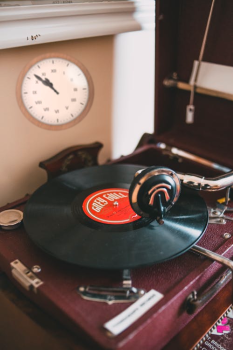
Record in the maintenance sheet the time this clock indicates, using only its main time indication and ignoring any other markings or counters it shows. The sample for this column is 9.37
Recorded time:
10.52
